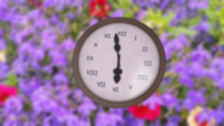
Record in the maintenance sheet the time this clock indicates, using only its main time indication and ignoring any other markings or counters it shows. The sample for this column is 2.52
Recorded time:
5.58
